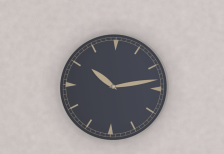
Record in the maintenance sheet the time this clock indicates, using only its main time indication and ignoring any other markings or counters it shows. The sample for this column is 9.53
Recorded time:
10.13
